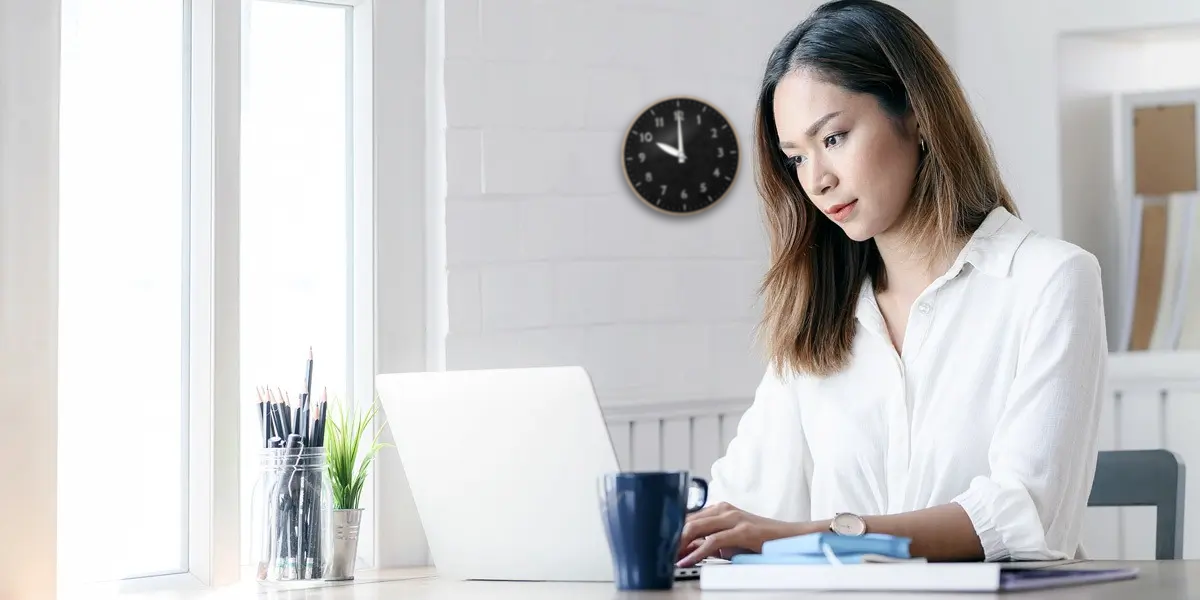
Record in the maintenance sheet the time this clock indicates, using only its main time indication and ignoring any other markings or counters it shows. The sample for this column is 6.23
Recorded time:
10.00
